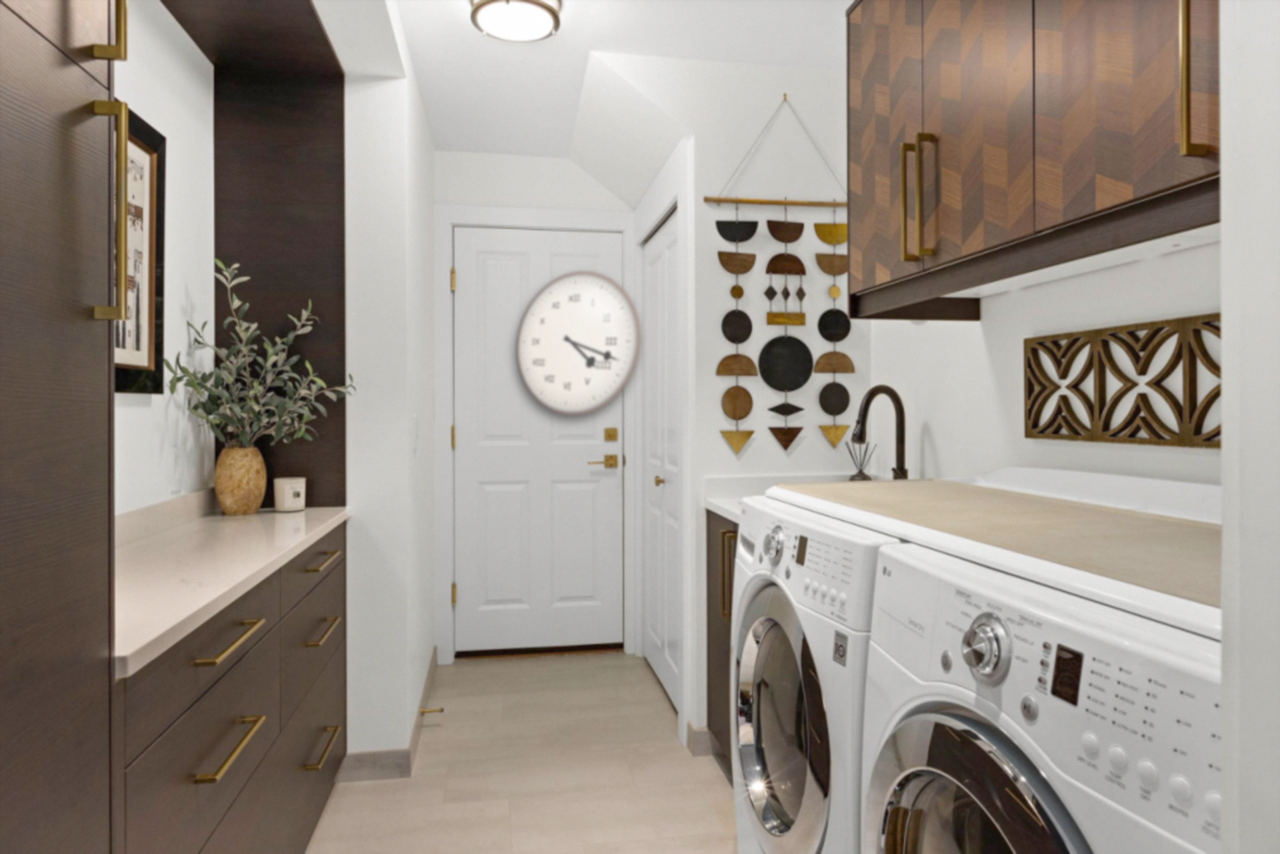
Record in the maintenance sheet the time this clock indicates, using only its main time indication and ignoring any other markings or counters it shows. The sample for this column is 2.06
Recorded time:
4.18
